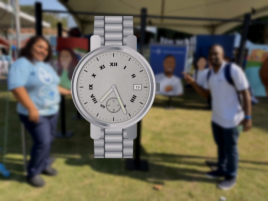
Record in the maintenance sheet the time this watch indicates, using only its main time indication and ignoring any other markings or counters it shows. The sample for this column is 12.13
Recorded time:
7.26
